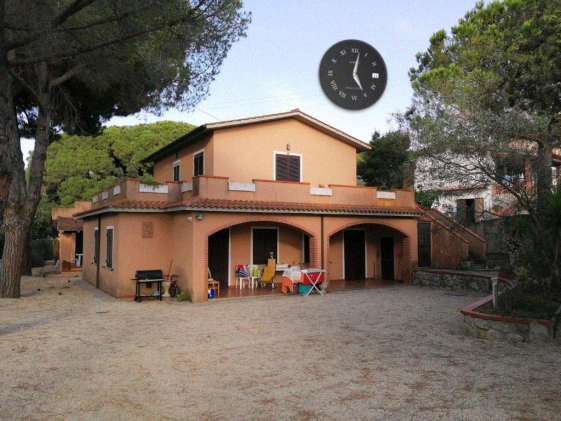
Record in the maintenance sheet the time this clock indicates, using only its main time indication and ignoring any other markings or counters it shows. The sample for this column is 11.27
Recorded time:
5.02
